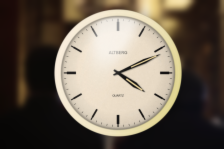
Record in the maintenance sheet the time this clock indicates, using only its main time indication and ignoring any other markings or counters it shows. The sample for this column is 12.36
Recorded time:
4.11
